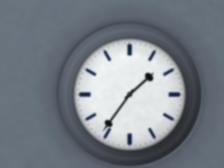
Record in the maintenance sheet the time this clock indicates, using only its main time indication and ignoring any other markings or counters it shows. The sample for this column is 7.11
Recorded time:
1.36
